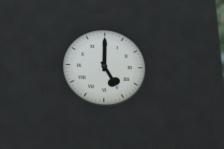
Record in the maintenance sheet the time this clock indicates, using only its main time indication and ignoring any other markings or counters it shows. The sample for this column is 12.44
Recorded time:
5.00
